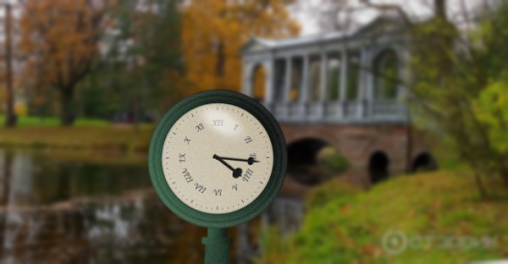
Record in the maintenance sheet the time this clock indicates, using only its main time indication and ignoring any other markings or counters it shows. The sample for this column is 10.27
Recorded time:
4.16
